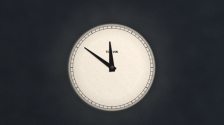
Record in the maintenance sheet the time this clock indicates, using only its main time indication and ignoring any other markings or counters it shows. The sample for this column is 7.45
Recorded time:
11.51
